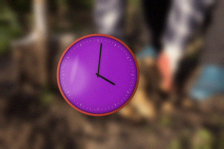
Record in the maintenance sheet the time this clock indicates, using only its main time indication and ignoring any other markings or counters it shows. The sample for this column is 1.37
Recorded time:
4.01
